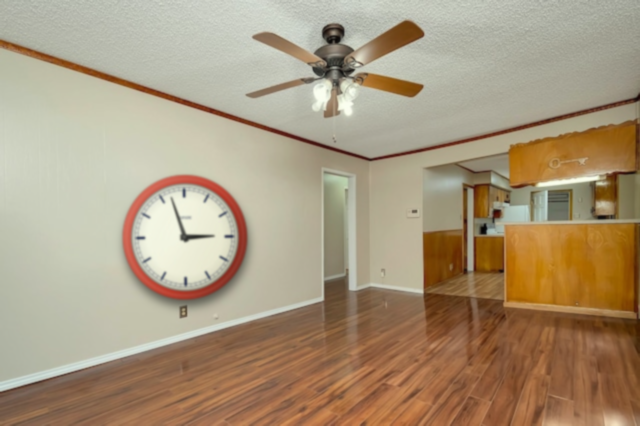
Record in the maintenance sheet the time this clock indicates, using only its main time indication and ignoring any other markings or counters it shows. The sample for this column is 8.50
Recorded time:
2.57
